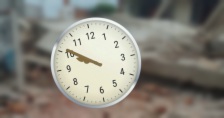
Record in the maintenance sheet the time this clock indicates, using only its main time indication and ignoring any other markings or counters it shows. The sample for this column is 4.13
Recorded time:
9.51
